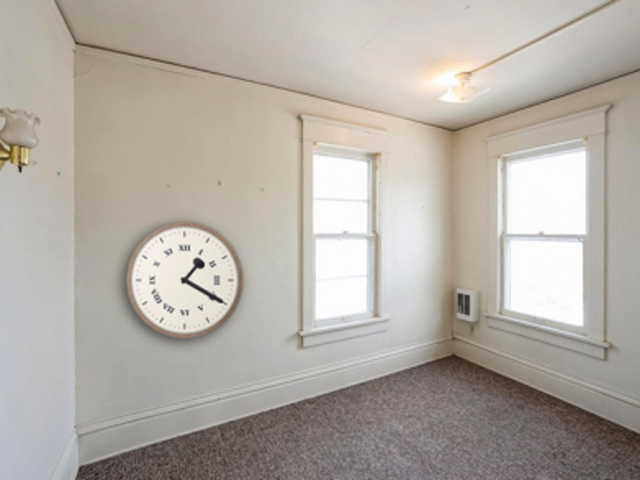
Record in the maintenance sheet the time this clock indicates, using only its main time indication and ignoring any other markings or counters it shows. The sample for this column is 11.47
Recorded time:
1.20
